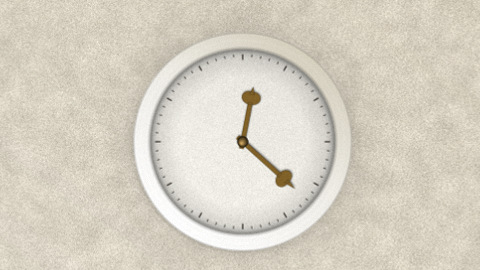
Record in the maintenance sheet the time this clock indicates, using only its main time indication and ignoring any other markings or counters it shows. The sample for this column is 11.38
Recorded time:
12.22
